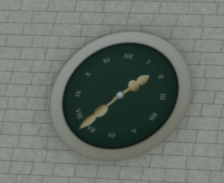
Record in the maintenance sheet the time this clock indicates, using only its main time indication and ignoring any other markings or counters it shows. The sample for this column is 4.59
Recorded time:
1.37
